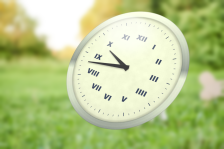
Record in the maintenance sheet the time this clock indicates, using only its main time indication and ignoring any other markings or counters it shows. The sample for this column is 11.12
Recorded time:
9.43
